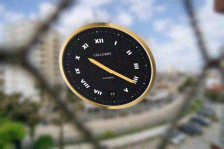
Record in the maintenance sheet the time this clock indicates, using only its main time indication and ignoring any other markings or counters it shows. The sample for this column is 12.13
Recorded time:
10.21
